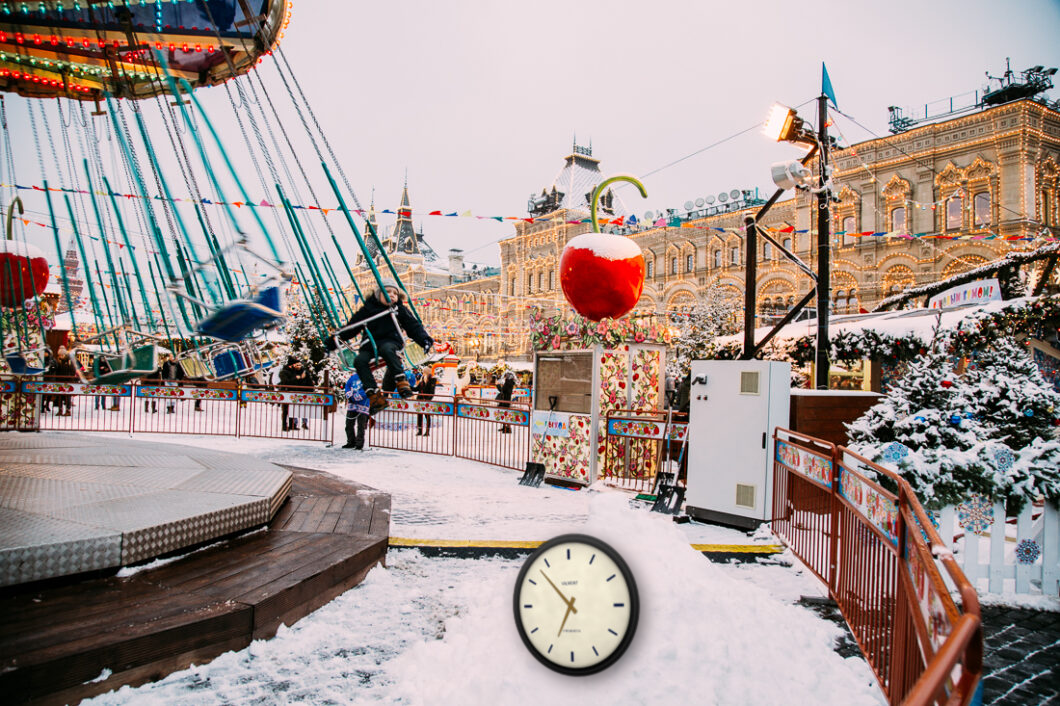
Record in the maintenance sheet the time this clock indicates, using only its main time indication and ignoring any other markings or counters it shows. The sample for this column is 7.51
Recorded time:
6.53
